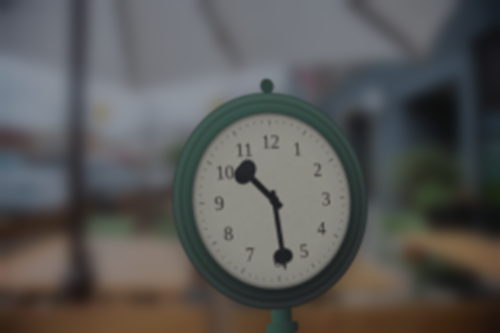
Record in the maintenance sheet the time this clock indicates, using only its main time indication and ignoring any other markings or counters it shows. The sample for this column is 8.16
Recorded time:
10.29
